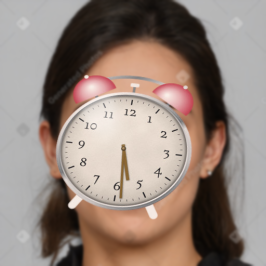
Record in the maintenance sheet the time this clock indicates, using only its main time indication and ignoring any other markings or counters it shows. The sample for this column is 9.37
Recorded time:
5.29
